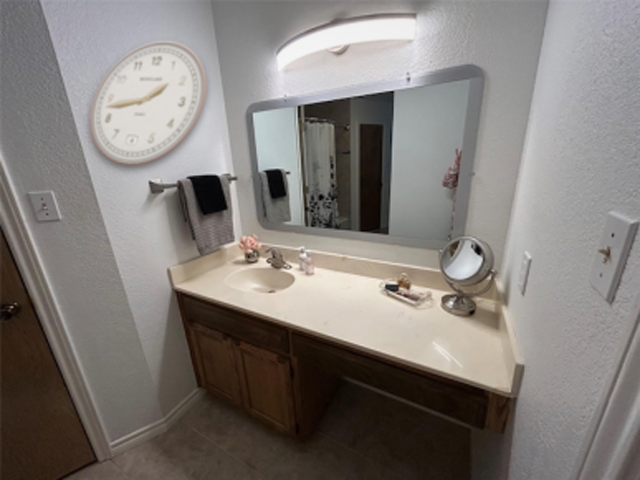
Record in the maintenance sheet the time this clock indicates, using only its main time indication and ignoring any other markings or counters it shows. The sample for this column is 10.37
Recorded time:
1.43
